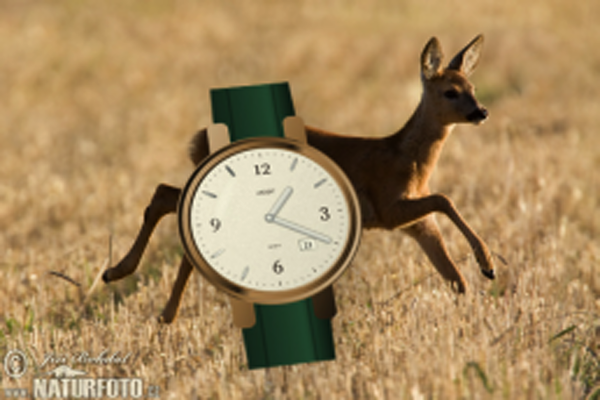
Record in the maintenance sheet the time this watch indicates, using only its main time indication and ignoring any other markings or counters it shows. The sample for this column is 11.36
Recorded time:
1.20
